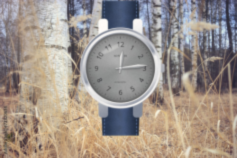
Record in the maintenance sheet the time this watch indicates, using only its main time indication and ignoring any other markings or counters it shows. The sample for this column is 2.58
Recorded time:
12.14
